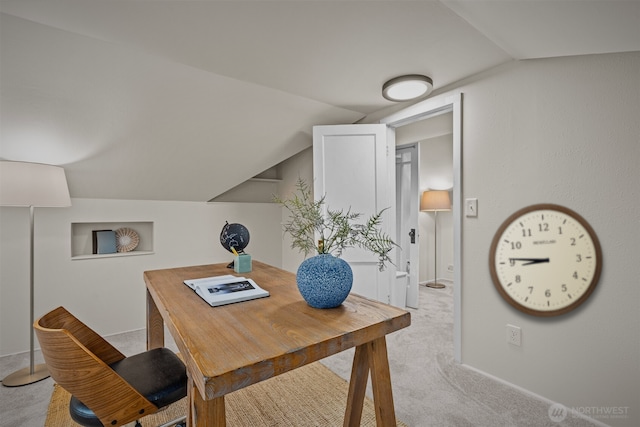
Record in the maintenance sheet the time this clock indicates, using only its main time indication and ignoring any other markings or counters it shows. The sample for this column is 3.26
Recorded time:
8.46
